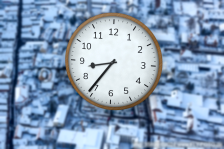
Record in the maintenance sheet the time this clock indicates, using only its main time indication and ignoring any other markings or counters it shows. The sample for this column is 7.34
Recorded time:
8.36
